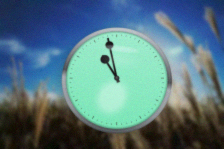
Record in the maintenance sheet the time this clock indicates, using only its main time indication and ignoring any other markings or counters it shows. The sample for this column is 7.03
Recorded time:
10.58
